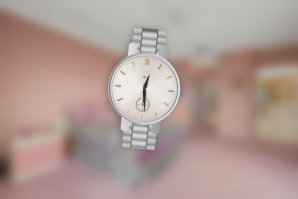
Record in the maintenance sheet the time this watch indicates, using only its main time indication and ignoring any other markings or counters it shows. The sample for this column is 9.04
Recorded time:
12.29
